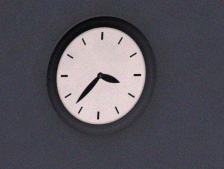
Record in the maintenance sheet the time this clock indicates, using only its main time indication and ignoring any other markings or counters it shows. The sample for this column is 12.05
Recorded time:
3.37
